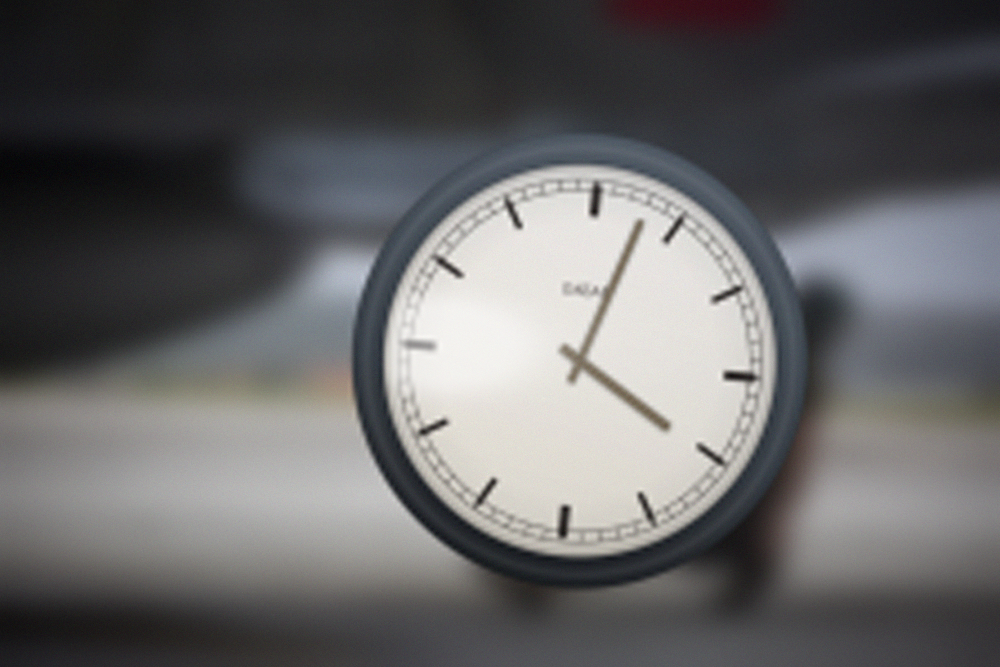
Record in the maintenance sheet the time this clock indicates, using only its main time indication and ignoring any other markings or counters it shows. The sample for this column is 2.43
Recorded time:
4.03
